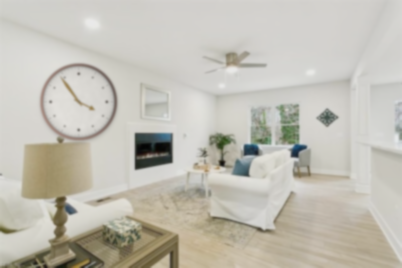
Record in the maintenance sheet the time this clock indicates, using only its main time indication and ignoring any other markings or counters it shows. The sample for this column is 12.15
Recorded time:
3.54
